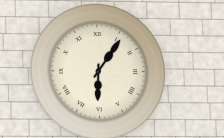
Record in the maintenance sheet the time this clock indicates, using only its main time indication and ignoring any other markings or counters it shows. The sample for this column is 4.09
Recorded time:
6.06
